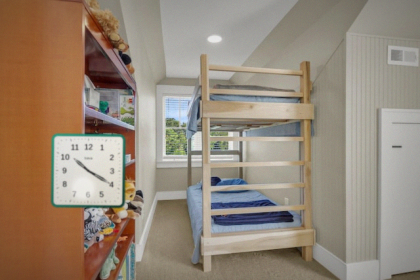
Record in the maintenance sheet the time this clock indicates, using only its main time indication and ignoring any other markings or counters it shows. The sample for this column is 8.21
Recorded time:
10.20
